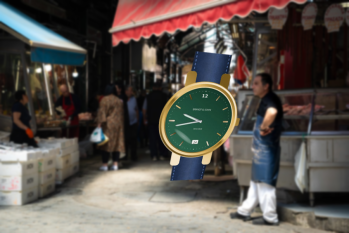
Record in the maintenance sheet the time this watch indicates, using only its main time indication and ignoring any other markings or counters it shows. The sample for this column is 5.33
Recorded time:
9.43
